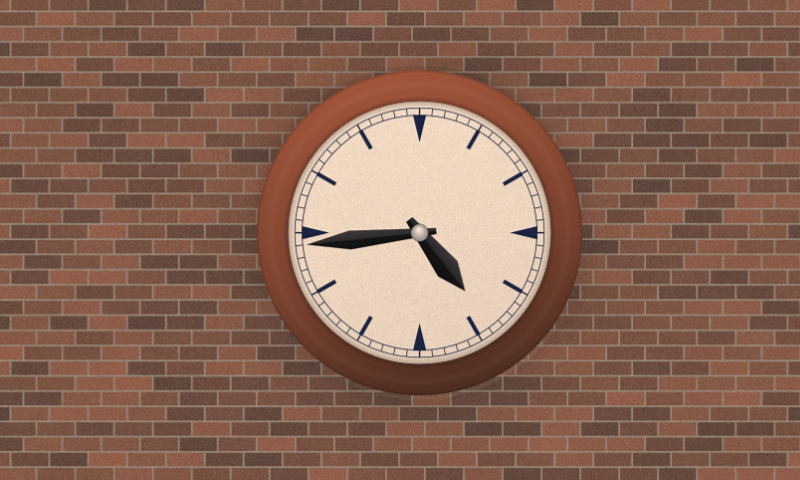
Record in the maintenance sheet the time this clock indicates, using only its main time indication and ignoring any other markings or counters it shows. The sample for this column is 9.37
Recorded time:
4.44
